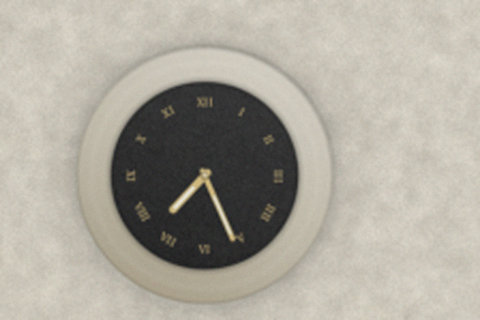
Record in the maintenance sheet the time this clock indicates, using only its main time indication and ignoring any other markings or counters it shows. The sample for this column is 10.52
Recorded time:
7.26
